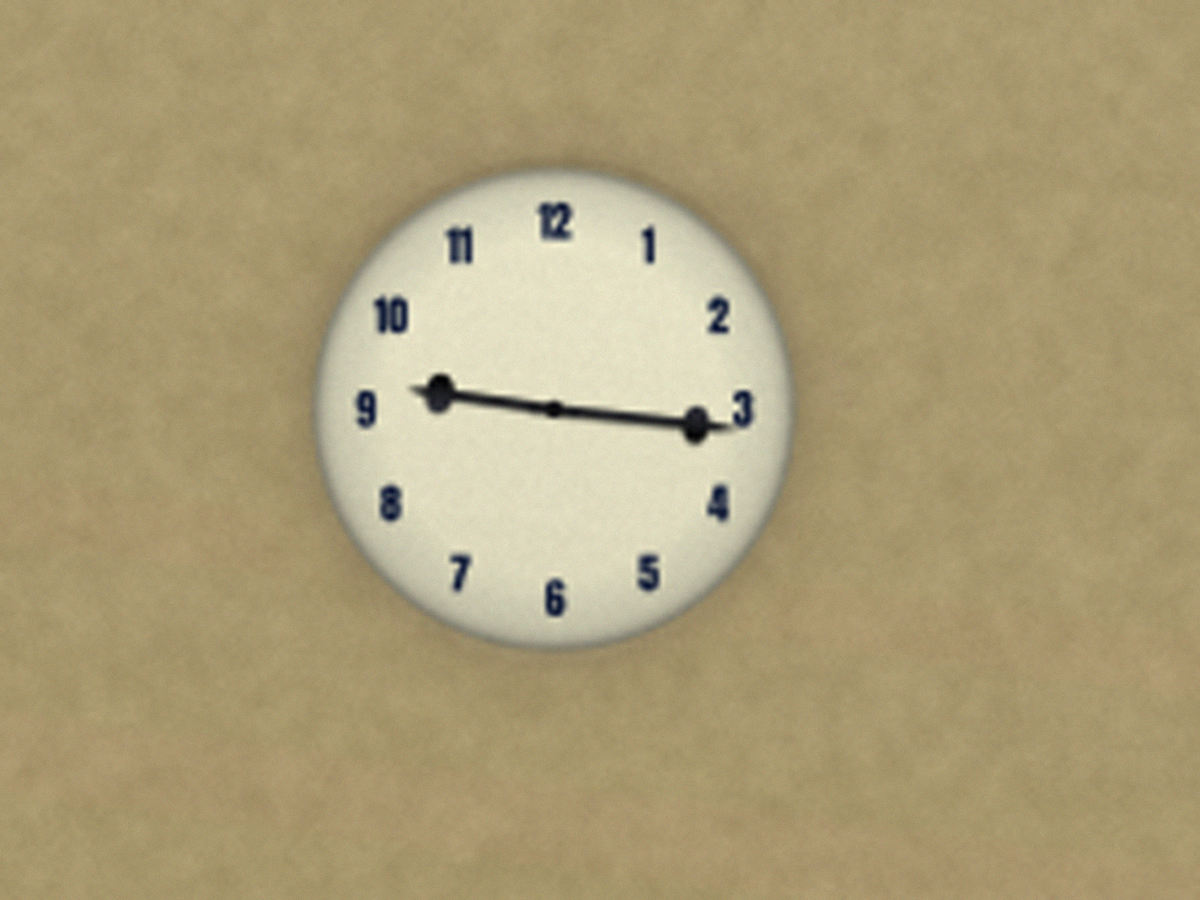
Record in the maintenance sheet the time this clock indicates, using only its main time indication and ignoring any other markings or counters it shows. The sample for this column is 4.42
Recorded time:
9.16
